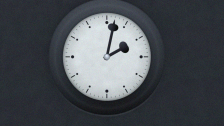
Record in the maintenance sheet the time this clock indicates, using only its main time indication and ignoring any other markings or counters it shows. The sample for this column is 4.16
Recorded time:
2.02
